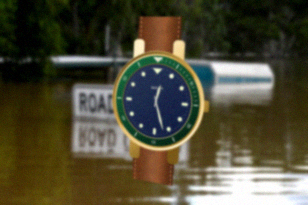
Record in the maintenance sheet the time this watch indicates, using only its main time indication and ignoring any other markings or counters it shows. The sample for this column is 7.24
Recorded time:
12.27
